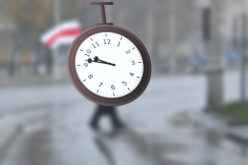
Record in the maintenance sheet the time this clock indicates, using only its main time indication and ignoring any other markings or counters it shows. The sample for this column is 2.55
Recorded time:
9.47
